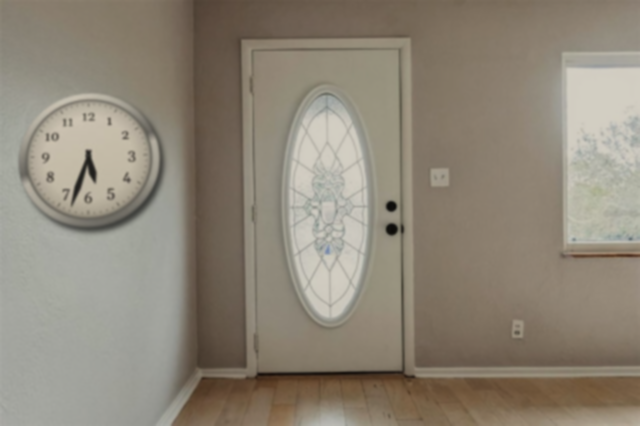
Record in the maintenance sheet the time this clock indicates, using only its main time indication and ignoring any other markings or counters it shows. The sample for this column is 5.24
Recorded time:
5.33
